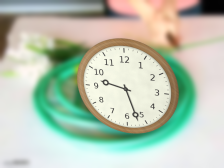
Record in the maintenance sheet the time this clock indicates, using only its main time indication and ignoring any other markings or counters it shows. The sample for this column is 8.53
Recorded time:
9.27
